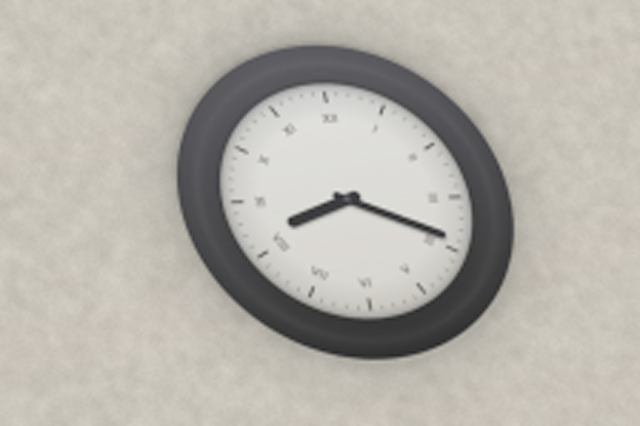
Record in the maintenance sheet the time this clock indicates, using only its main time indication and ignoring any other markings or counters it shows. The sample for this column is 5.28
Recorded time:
8.19
